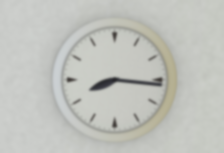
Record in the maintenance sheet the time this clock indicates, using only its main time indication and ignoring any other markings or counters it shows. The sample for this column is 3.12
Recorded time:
8.16
